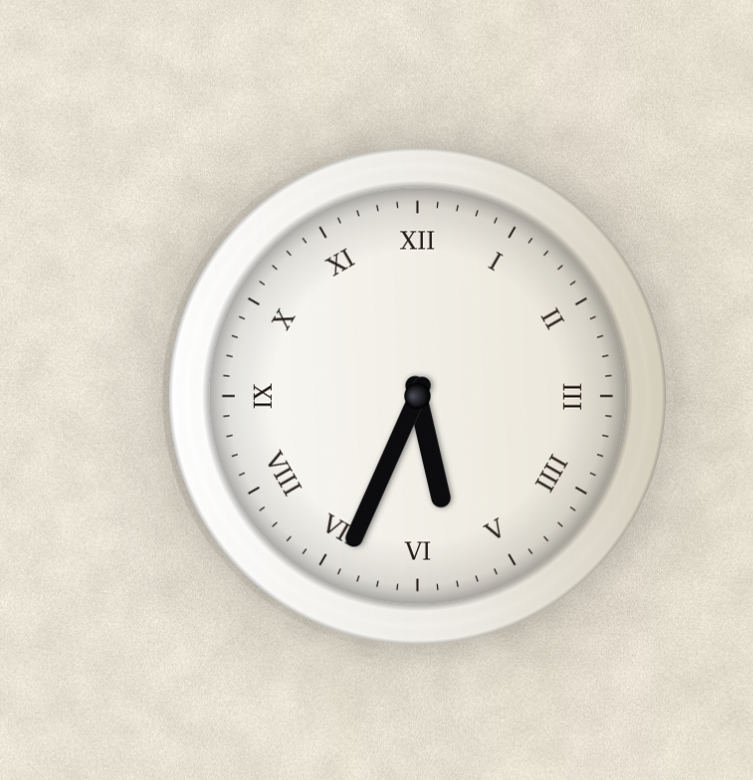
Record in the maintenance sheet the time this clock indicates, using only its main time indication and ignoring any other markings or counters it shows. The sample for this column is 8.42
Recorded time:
5.34
